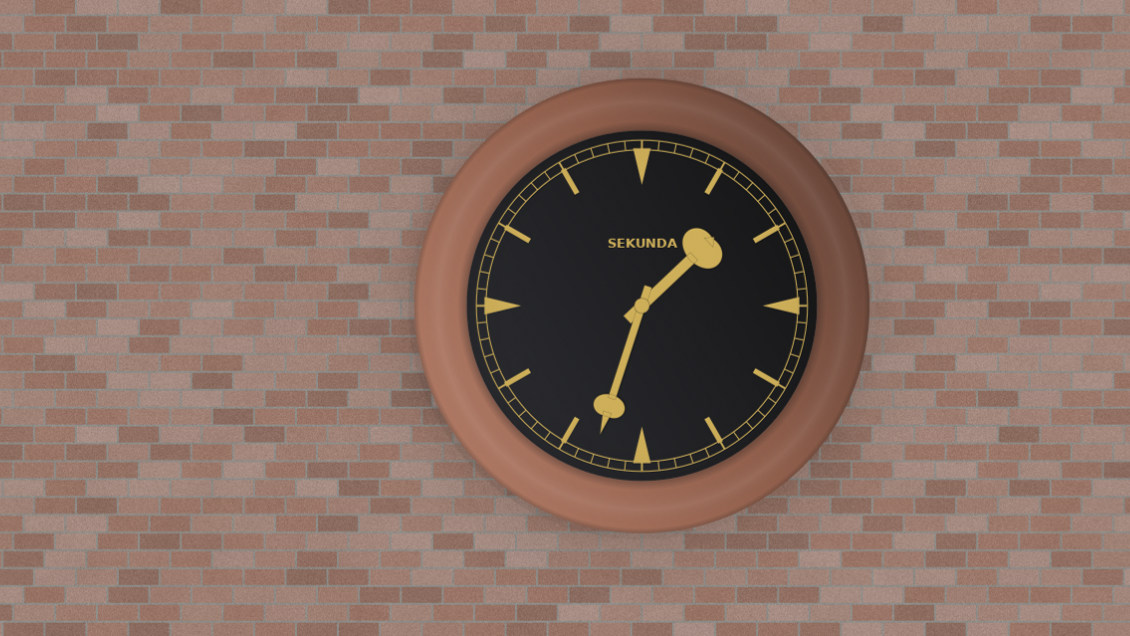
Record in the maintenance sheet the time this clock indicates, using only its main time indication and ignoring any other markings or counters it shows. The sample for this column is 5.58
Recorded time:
1.33
